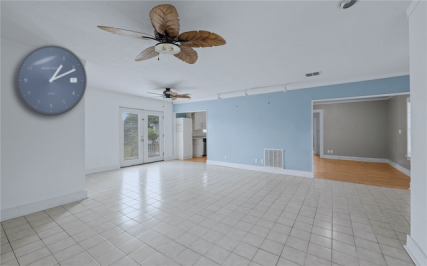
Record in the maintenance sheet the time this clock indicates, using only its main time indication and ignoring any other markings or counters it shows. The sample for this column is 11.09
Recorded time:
1.11
